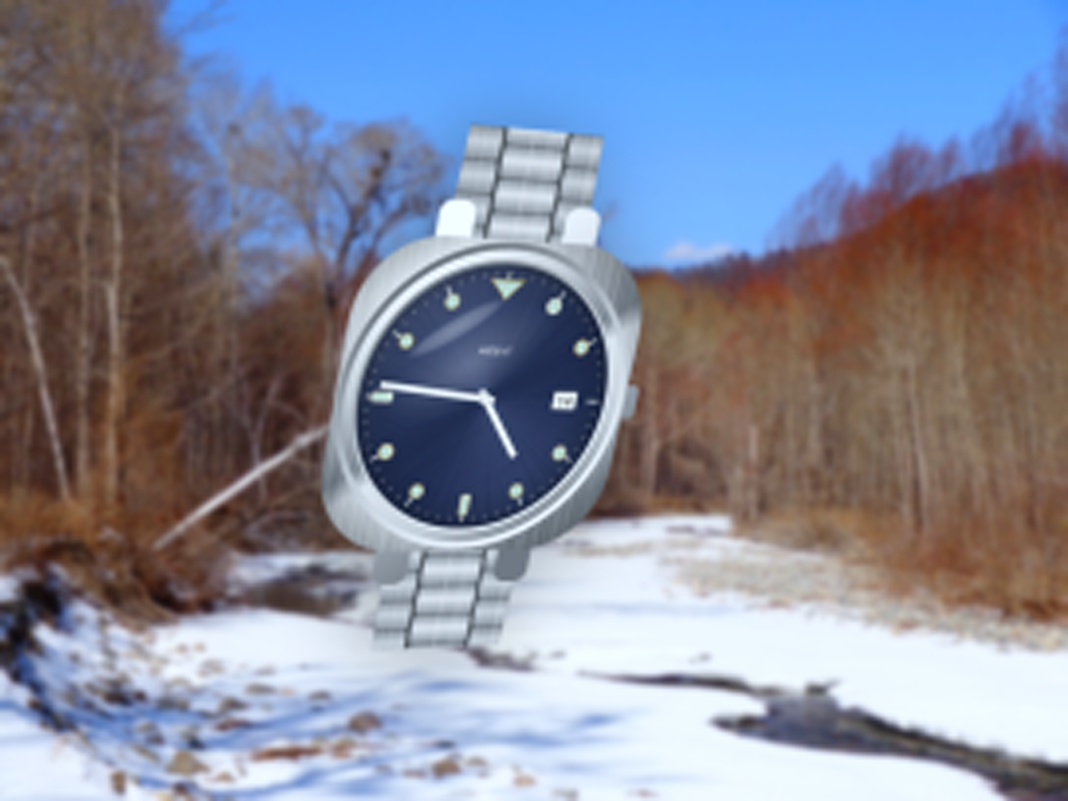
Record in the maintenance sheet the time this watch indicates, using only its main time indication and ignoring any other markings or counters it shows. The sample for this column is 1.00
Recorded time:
4.46
